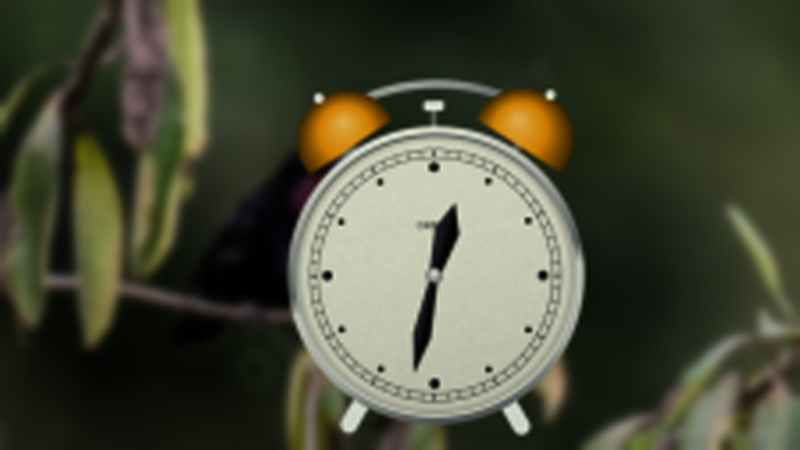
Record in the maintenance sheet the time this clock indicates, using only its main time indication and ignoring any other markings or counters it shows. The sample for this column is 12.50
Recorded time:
12.32
